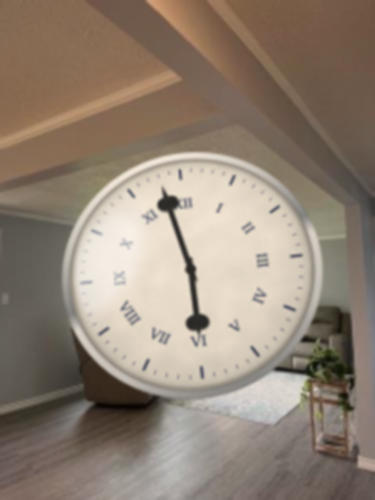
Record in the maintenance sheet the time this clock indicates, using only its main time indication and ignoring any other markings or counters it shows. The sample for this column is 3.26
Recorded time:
5.58
